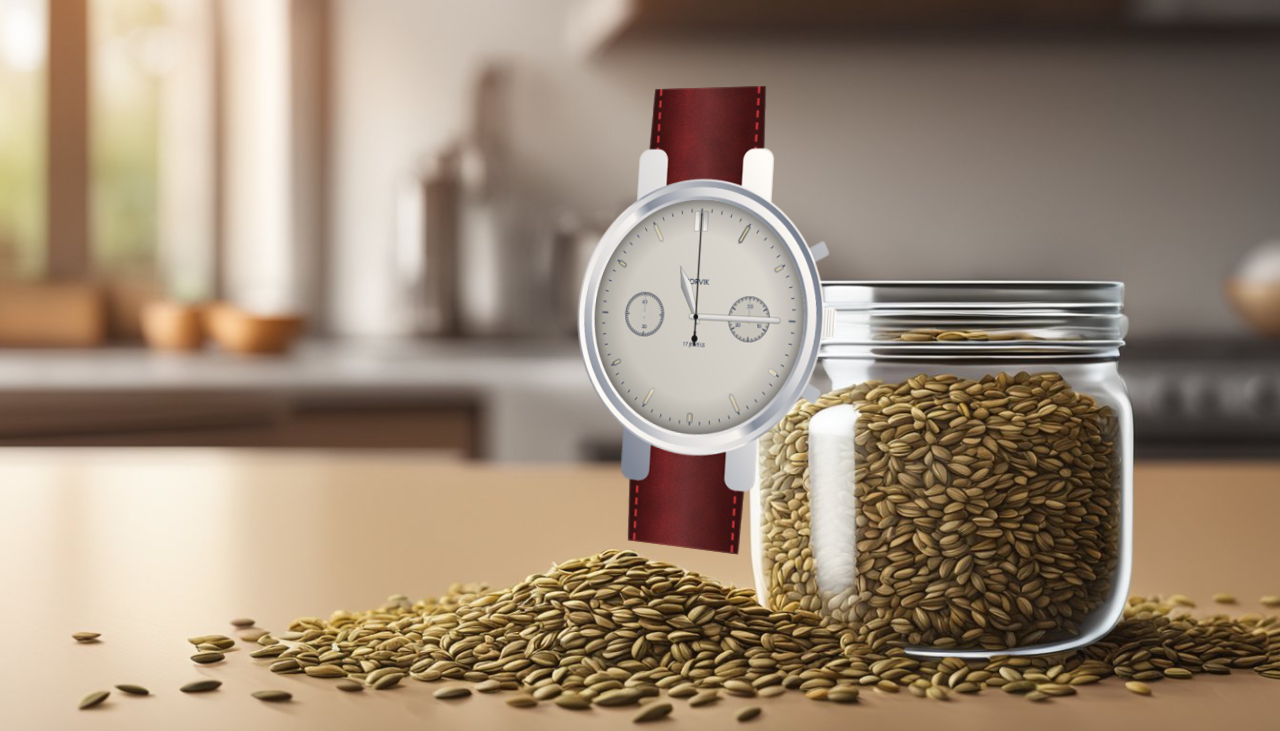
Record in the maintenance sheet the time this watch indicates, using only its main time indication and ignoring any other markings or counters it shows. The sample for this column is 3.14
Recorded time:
11.15
